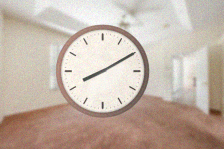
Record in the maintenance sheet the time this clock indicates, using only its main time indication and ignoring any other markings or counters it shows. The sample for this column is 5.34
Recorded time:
8.10
